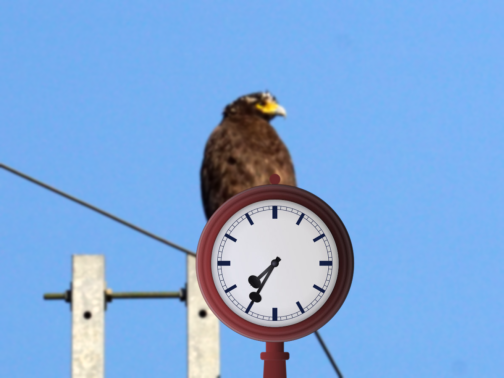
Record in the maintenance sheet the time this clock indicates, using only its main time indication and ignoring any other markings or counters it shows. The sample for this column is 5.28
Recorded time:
7.35
